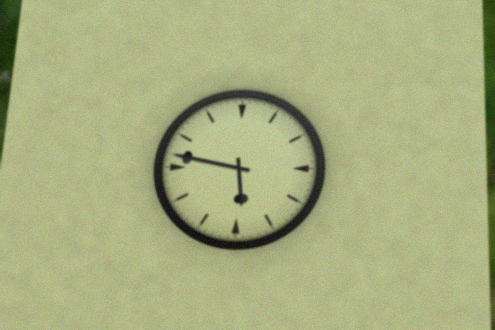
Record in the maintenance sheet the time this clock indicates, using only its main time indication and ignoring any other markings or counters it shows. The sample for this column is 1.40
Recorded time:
5.47
